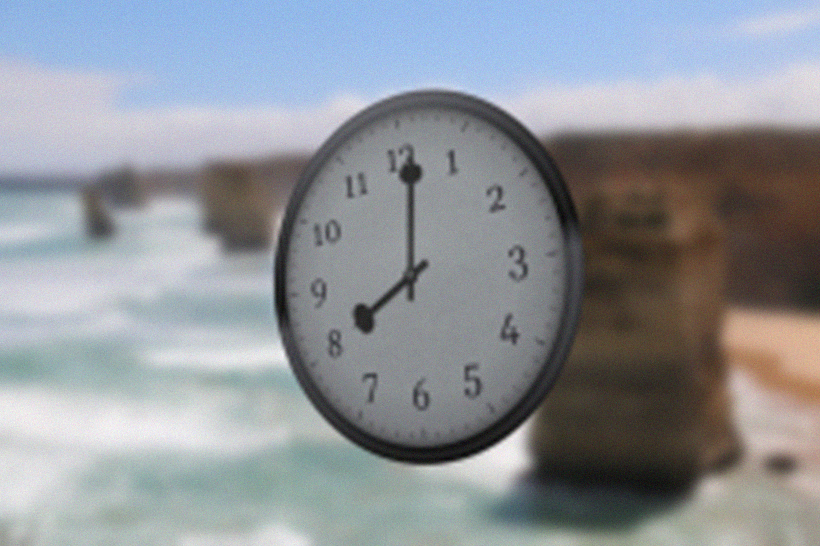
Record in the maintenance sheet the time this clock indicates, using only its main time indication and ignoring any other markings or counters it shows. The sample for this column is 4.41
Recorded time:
8.01
